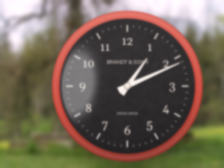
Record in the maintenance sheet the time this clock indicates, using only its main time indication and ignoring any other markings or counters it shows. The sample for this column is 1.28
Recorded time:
1.11
